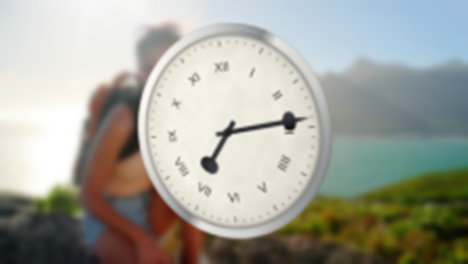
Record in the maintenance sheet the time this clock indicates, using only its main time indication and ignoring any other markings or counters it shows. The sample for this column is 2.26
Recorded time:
7.14
